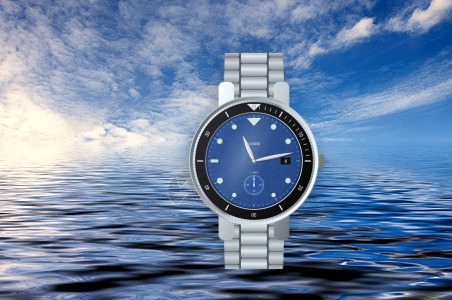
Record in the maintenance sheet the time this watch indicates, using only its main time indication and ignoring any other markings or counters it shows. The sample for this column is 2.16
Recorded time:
11.13
